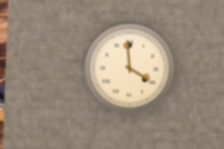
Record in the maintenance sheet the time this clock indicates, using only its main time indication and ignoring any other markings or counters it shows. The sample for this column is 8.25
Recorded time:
3.59
